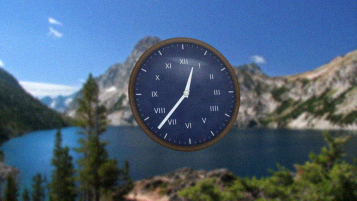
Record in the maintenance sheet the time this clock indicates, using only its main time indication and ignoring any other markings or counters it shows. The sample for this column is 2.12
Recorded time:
12.37
